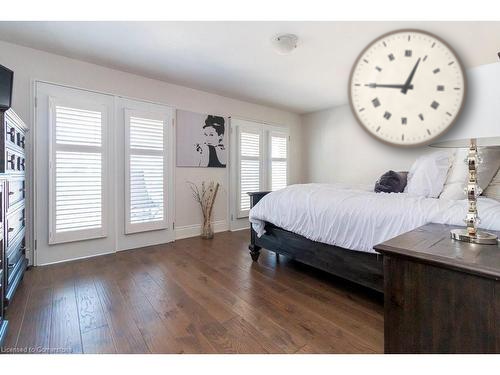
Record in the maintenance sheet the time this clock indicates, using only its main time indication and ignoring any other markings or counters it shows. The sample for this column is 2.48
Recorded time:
12.45
